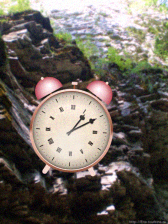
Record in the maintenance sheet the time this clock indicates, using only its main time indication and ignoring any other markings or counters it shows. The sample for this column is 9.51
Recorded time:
1.10
